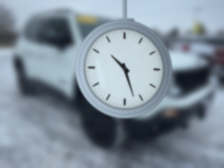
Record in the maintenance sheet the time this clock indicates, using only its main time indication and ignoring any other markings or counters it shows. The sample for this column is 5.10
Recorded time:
10.27
